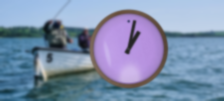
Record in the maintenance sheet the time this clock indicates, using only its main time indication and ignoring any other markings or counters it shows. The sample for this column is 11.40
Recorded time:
1.02
